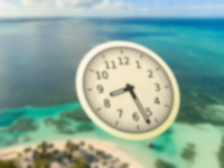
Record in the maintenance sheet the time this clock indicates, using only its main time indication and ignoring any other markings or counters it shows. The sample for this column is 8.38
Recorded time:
8.27
